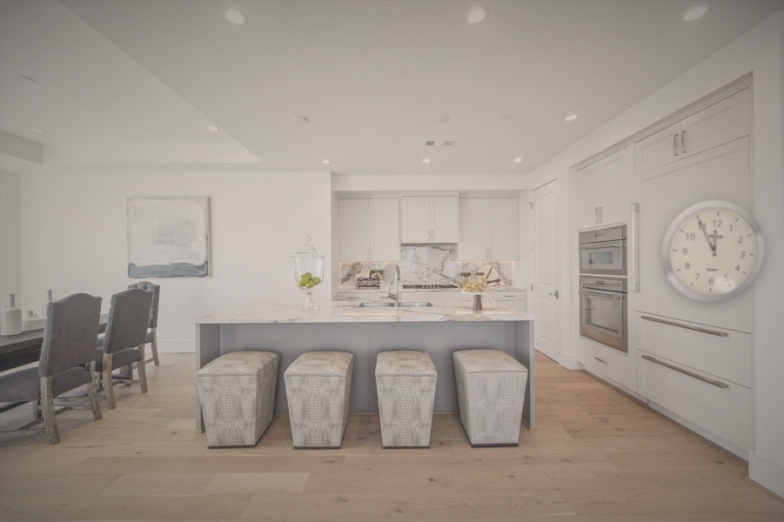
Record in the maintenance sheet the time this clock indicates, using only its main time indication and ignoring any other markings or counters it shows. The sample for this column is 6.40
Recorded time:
11.55
